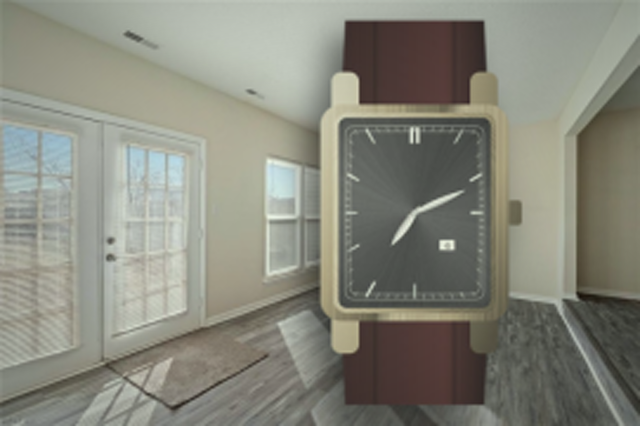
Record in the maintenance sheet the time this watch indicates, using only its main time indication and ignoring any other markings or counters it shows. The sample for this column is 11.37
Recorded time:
7.11
